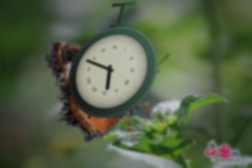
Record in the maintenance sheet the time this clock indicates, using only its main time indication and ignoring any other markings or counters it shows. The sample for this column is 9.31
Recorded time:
5.48
